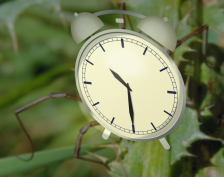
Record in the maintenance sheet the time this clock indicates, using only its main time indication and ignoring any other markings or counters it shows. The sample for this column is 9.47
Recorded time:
10.30
